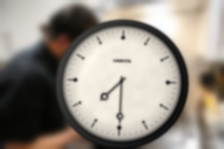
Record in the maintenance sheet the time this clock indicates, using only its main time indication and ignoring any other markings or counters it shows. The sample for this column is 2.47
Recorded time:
7.30
